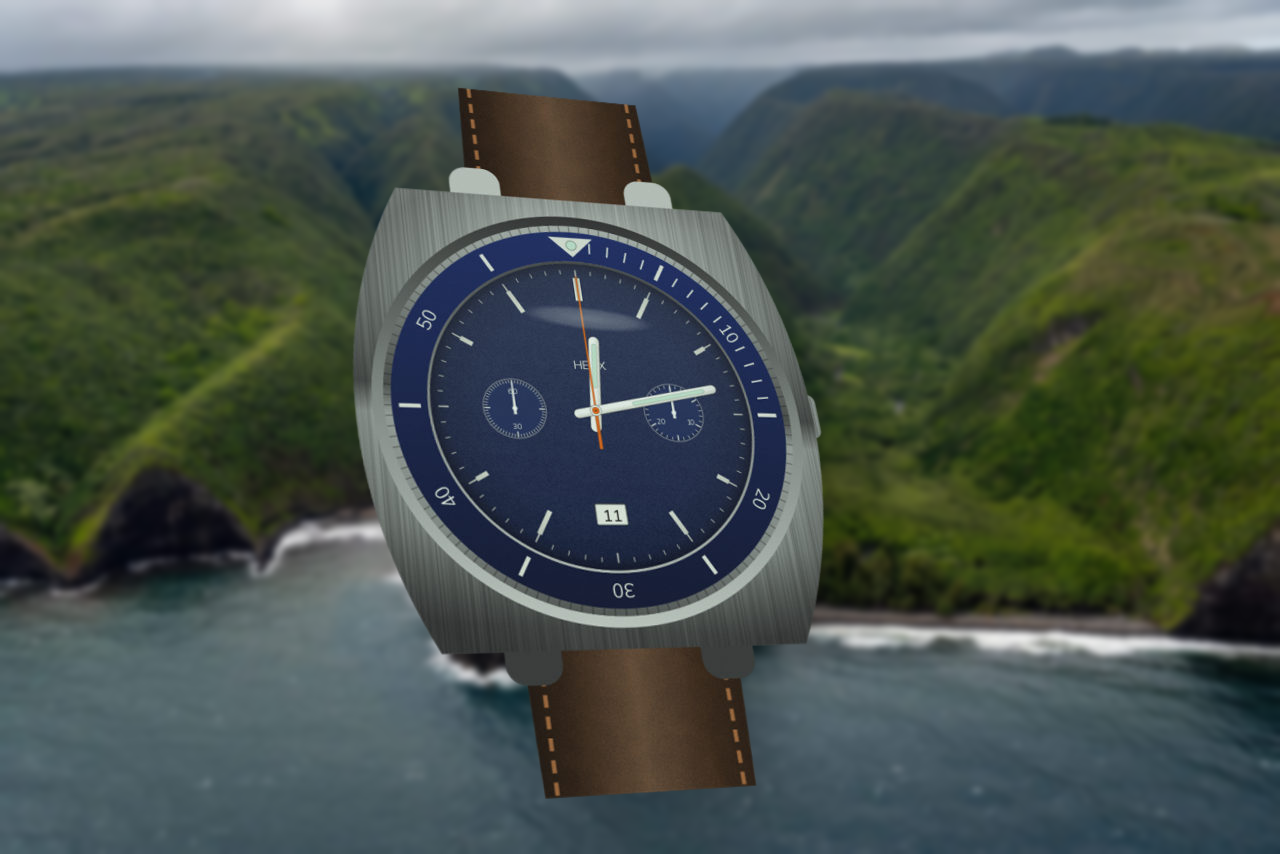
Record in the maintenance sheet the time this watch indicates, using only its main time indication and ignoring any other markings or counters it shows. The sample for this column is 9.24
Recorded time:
12.13
